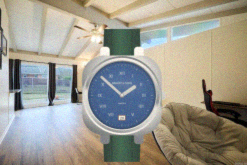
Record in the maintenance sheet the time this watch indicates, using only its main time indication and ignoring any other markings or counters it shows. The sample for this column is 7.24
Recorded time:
1.52
